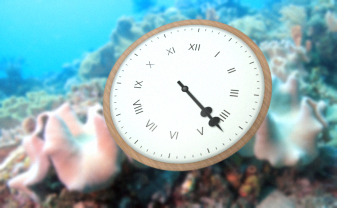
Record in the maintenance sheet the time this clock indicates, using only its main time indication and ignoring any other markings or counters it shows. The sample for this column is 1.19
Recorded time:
4.22
